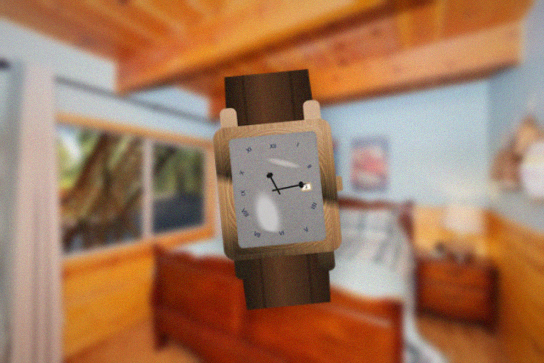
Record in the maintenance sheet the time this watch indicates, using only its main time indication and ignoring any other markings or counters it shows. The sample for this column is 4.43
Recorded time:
11.14
